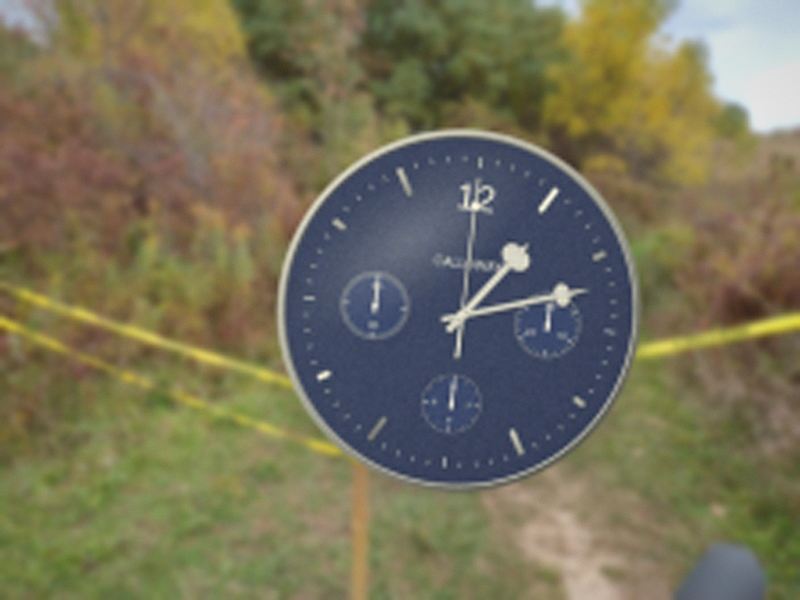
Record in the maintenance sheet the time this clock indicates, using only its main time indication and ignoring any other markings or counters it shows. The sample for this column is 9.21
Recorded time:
1.12
